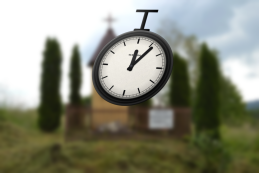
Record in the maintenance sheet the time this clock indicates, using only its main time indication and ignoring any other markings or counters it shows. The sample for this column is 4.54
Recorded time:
12.06
